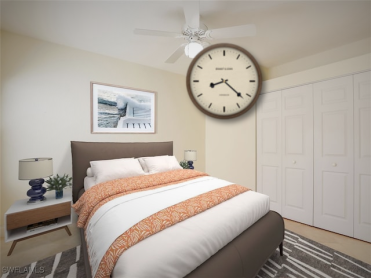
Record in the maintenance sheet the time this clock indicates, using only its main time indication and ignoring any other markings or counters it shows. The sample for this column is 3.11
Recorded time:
8.22
